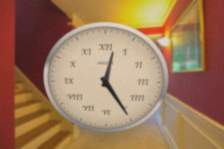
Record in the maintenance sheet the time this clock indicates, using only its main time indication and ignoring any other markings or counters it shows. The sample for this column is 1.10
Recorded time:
12.25
